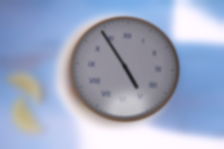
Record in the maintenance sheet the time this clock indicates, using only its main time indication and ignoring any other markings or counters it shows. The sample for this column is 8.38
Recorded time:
4.54
